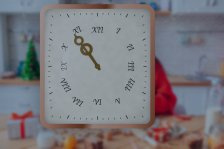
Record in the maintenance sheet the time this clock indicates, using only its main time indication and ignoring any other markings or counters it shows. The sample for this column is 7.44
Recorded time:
10.54
